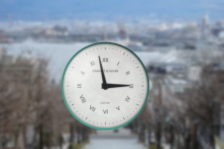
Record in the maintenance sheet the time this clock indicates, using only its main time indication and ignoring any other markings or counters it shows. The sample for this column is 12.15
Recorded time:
2.58
